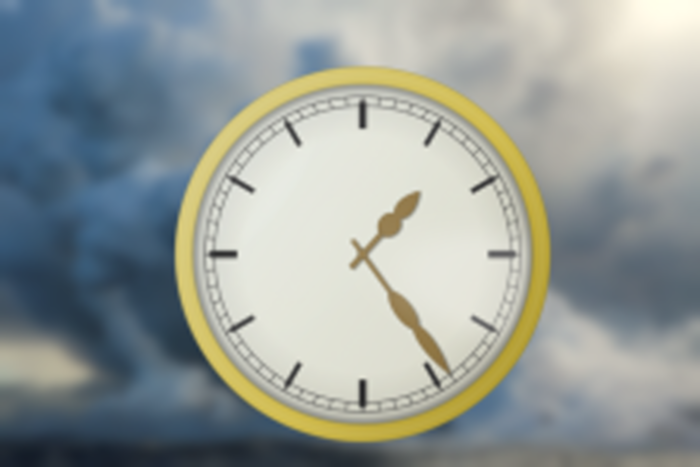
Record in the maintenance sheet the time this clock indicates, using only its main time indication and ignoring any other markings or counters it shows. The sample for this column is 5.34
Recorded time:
1.24
